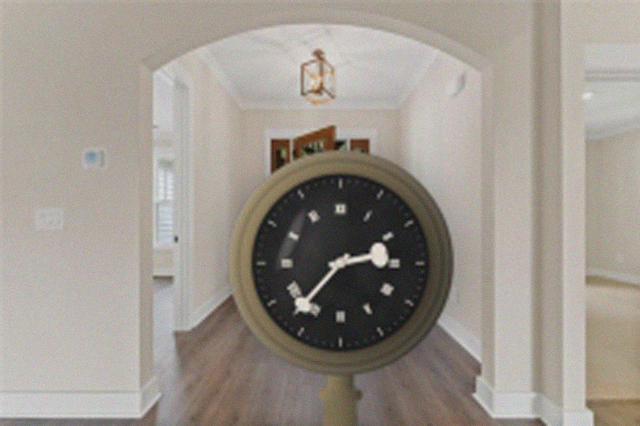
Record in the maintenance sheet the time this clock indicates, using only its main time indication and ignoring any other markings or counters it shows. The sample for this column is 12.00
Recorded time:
2.37
